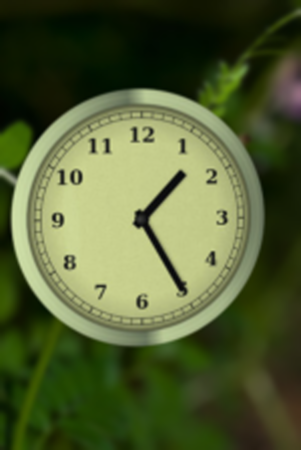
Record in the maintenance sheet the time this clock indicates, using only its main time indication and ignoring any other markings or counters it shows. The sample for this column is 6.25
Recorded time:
1.25
